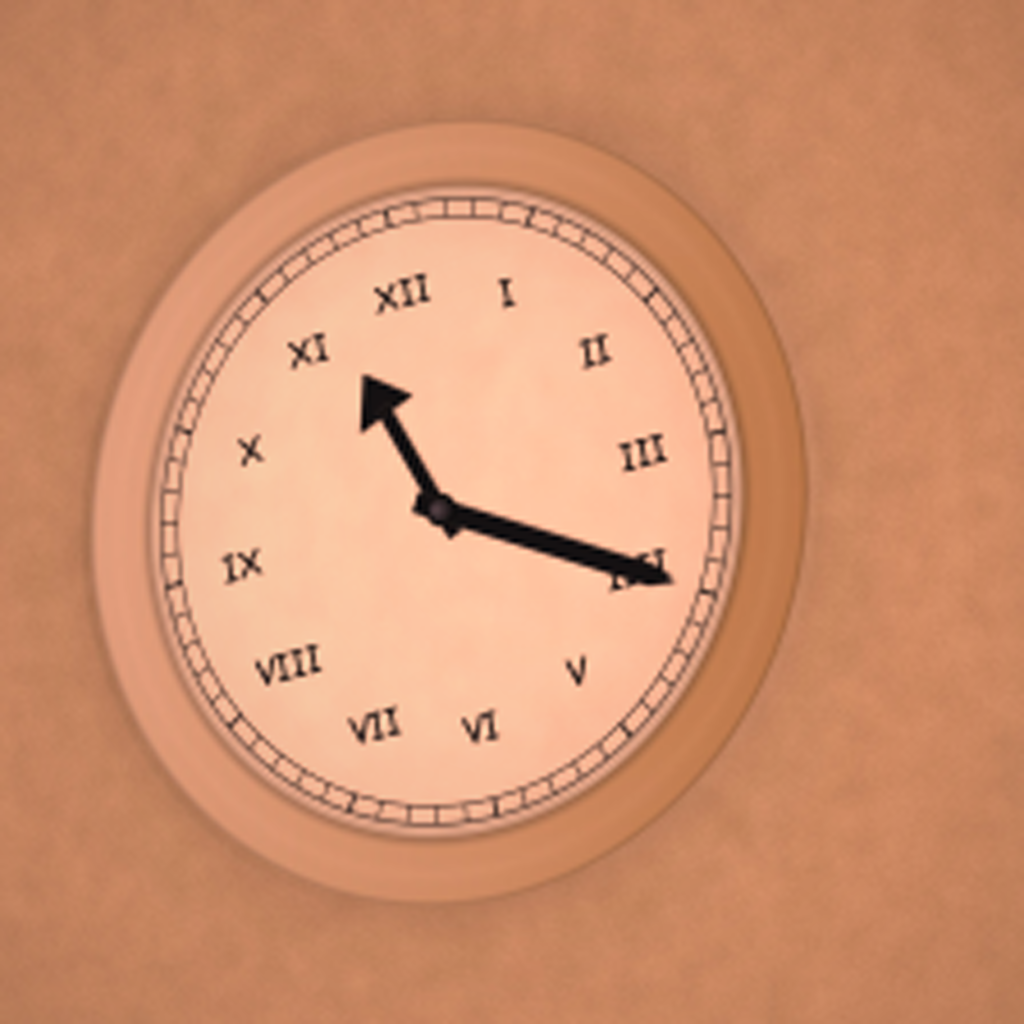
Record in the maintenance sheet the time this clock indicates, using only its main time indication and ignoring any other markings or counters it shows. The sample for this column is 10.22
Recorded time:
11.20
